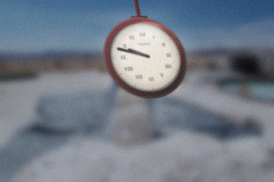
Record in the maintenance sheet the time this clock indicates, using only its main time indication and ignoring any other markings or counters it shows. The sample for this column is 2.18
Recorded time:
9.48
